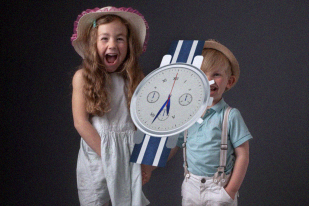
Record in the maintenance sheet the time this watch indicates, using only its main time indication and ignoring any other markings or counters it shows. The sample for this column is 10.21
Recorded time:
5.33
